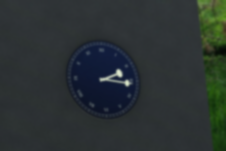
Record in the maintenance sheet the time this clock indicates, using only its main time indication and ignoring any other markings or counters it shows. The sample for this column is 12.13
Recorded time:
2.16
